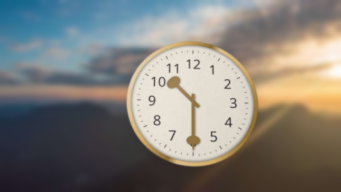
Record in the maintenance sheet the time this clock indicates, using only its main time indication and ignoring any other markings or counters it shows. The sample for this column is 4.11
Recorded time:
10.30
